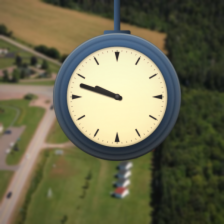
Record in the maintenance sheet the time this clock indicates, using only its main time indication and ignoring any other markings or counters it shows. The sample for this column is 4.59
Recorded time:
9.48
